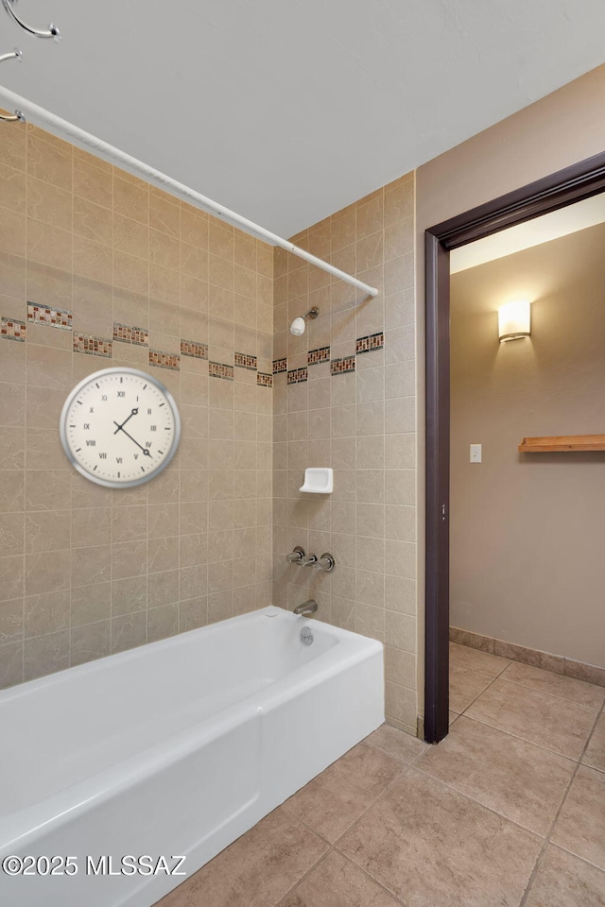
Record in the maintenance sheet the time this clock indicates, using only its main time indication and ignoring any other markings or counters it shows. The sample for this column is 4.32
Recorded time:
1.22
